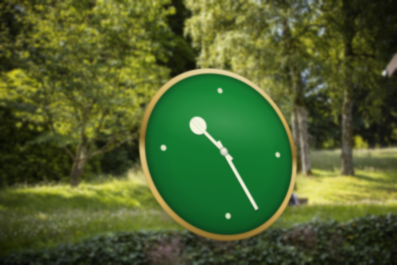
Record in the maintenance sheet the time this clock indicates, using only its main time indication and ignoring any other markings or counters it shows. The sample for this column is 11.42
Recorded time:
10.25
